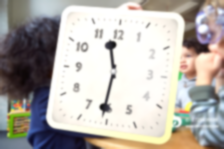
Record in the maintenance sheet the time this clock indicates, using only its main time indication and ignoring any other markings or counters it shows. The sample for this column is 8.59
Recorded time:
11.31
